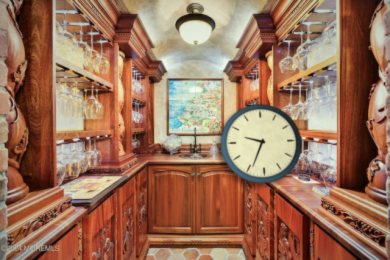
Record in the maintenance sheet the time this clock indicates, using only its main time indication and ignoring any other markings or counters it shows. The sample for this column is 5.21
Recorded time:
9.34
